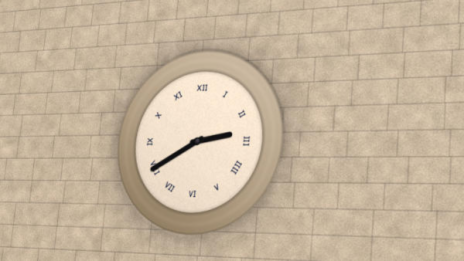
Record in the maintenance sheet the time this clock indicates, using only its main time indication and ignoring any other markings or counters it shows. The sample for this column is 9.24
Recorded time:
2.40
